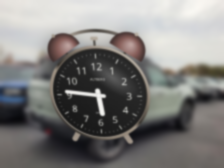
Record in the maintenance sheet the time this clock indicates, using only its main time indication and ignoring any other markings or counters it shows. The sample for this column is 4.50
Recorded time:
5.46
